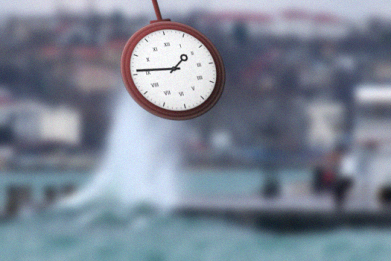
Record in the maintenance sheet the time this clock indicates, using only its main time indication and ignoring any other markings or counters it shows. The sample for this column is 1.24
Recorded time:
1.46
